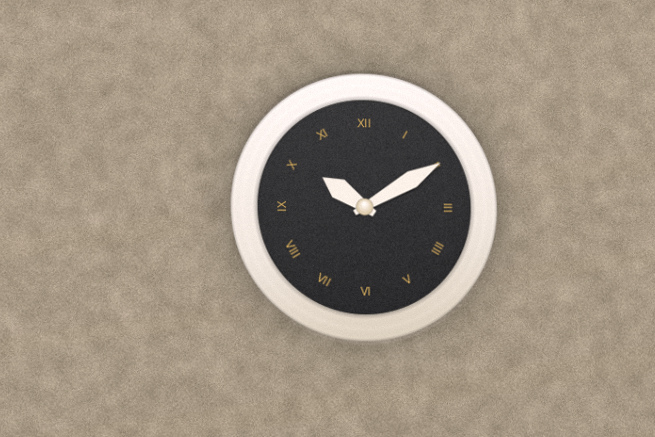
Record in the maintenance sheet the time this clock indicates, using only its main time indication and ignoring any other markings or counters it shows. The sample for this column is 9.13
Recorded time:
10.10
